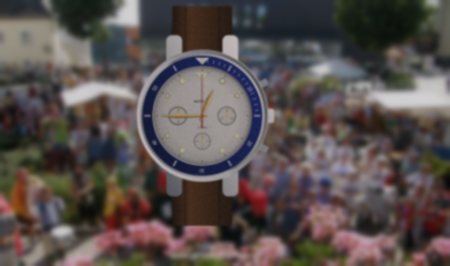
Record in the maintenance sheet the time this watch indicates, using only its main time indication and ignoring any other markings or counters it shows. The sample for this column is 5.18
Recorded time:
12.45
